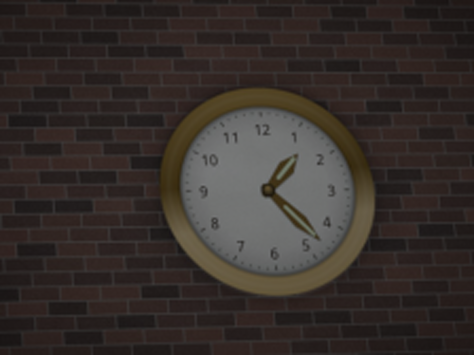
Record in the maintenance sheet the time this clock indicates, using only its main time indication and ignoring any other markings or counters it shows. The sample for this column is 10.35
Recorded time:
1.23
